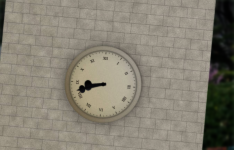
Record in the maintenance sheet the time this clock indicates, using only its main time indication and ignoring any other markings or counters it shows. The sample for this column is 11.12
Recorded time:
8.42
